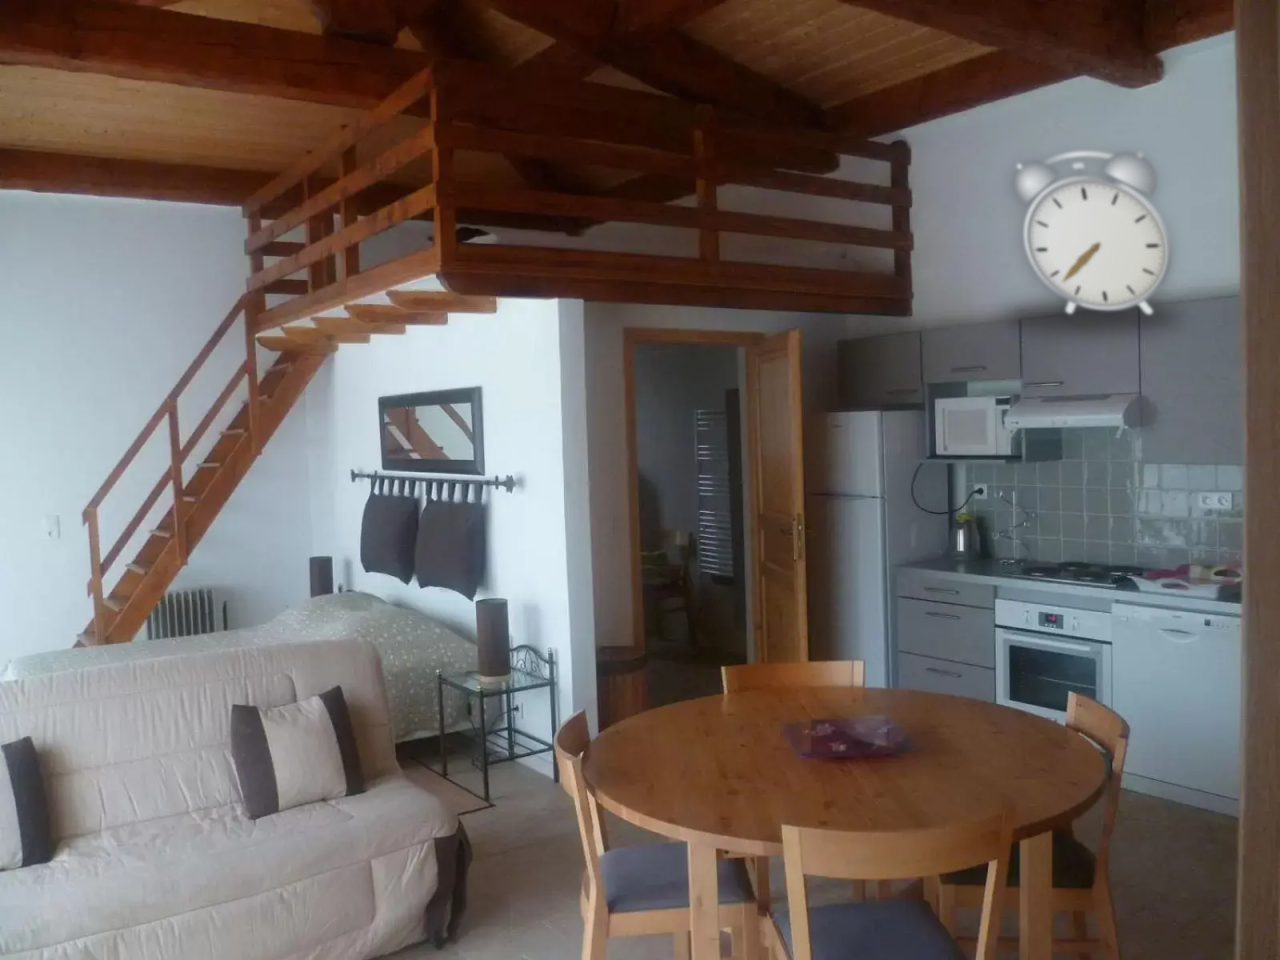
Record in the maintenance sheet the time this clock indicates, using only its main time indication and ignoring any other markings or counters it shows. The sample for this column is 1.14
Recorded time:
7.38
